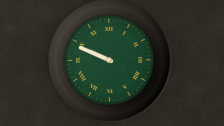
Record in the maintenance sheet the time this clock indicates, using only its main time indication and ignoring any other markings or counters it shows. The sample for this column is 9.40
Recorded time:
9.49
